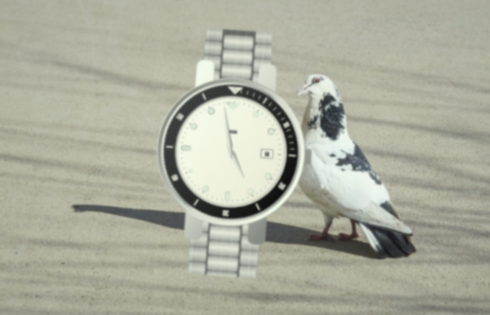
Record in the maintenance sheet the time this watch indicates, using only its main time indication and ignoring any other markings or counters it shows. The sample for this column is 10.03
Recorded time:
4.58
